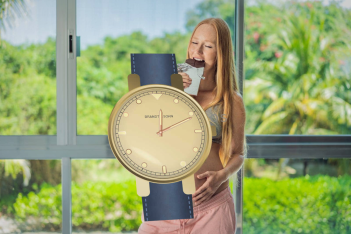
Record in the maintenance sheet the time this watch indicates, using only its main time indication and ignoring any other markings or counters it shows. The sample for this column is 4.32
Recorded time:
12.11
